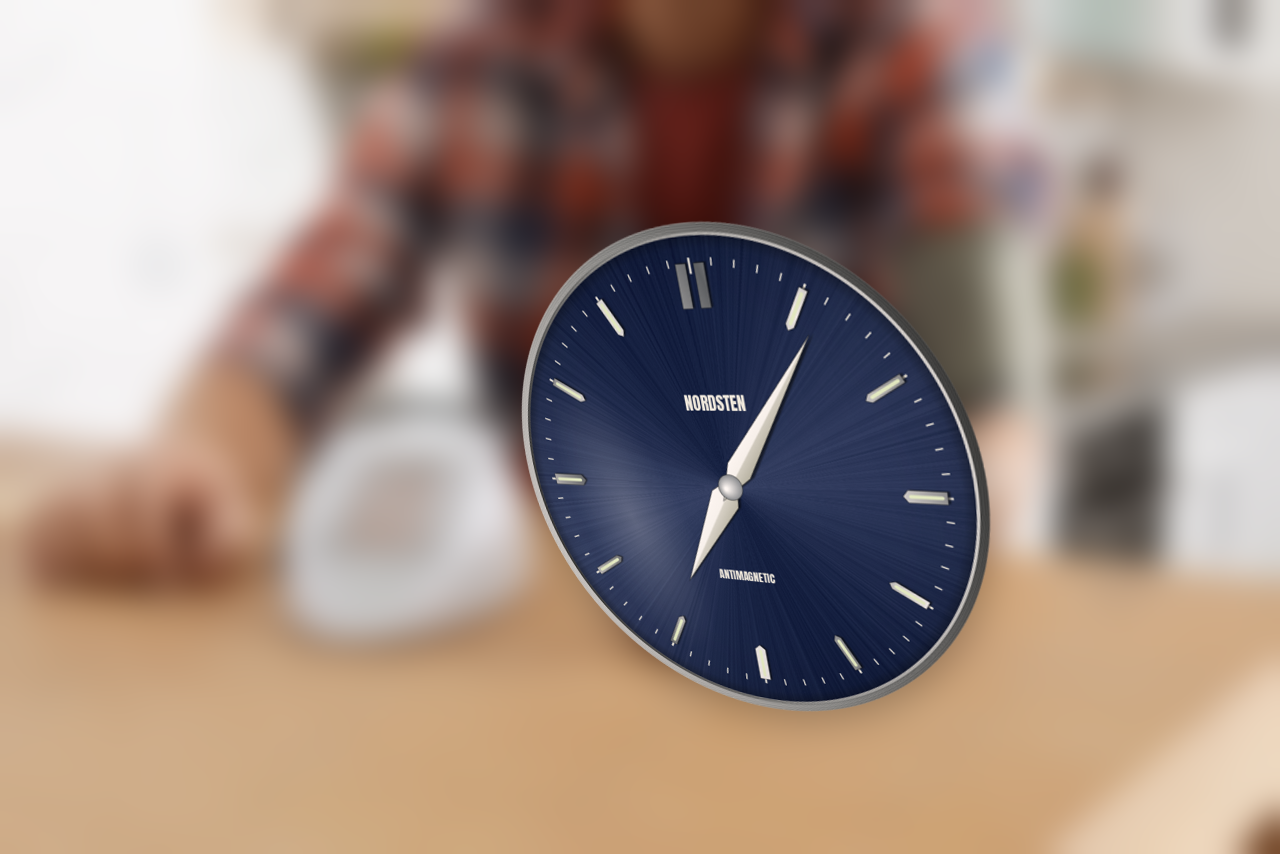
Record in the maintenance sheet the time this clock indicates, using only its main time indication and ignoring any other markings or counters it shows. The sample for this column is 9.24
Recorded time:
7.06
